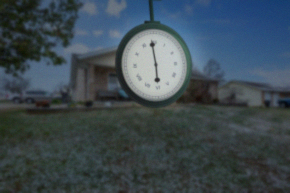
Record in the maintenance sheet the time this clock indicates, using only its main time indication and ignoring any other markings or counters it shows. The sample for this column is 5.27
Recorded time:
5.59
